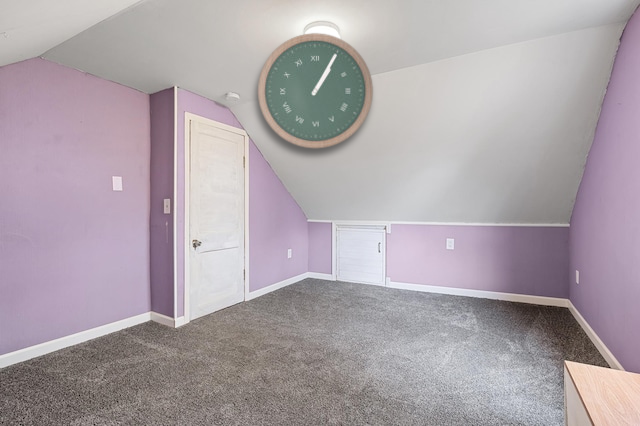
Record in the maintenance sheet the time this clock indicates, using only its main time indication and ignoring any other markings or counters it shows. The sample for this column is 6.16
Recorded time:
1.05
